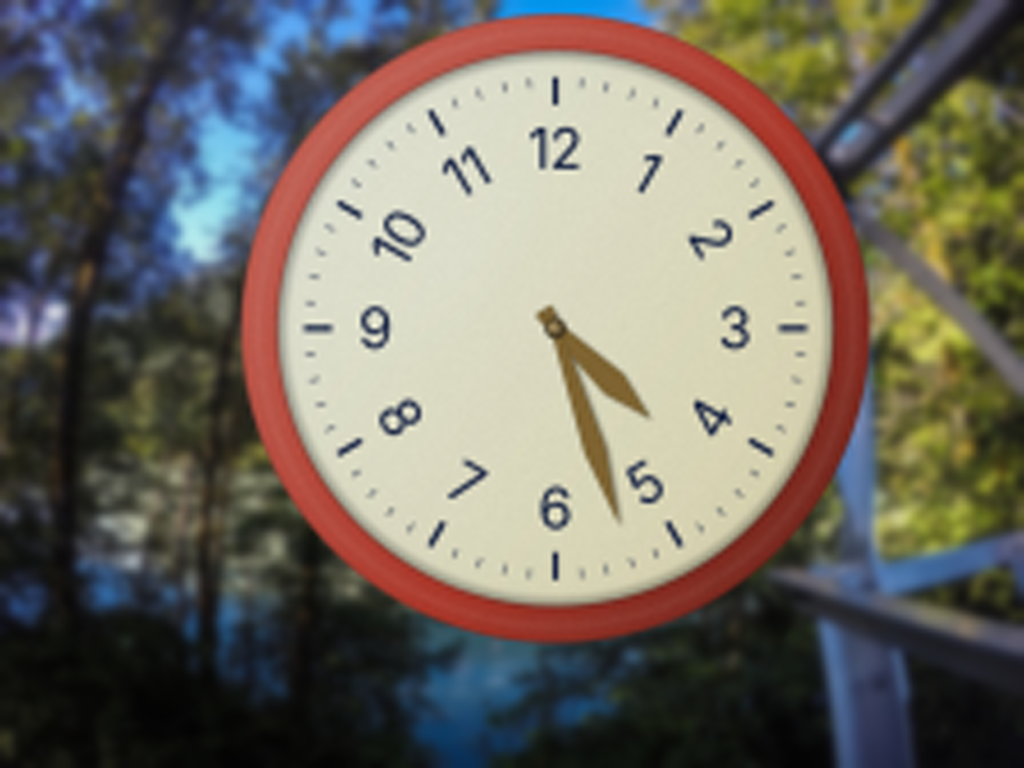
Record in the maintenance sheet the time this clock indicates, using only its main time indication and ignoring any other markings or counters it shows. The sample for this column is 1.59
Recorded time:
4.27
